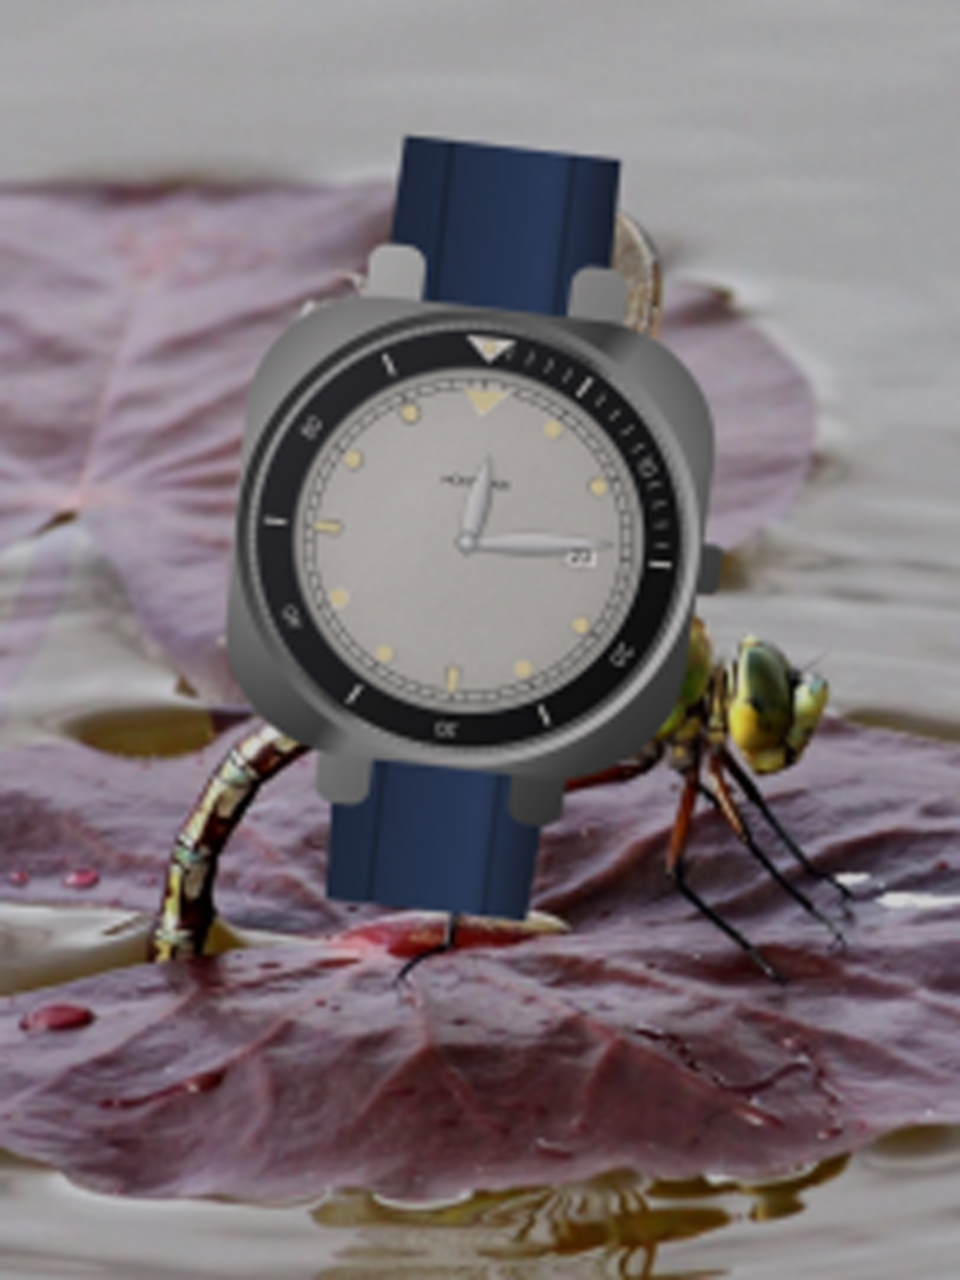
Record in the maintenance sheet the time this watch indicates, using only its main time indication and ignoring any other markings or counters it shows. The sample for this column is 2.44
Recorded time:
12.14
